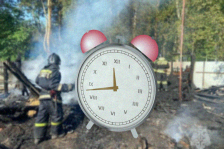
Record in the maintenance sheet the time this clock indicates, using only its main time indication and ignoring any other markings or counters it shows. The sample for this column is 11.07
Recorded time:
11.43
